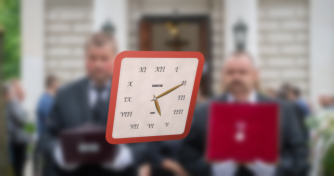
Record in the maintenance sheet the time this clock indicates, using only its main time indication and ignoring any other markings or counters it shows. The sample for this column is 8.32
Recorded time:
5.10
